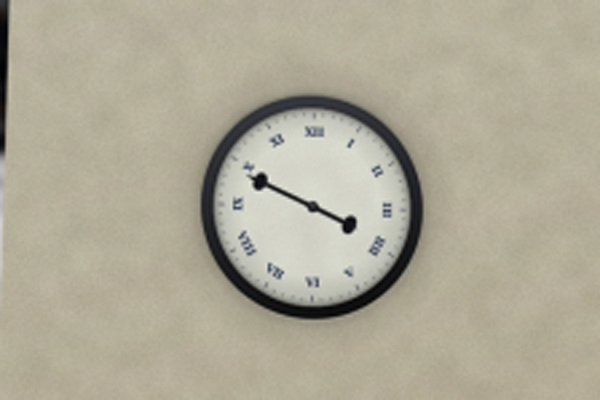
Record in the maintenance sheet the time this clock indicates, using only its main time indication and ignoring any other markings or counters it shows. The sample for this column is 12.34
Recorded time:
3.49
